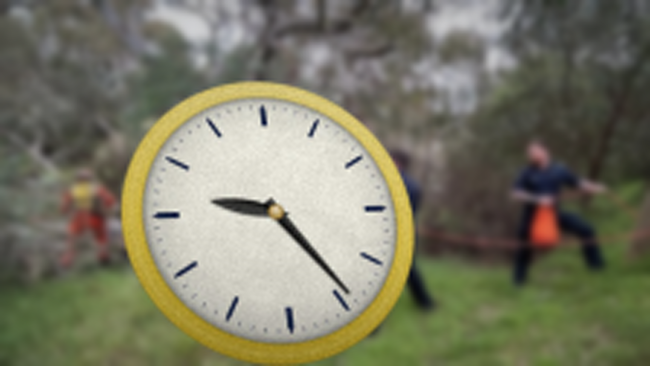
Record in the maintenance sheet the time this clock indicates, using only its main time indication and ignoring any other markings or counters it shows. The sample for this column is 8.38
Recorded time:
9.24
